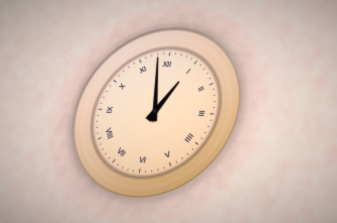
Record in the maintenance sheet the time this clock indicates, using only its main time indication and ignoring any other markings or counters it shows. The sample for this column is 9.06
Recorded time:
12.58
